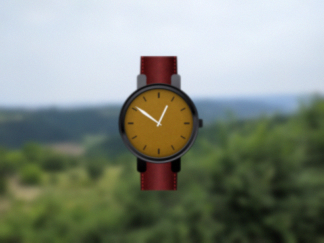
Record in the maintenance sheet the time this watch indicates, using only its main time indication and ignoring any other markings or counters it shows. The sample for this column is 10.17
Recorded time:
12.51
